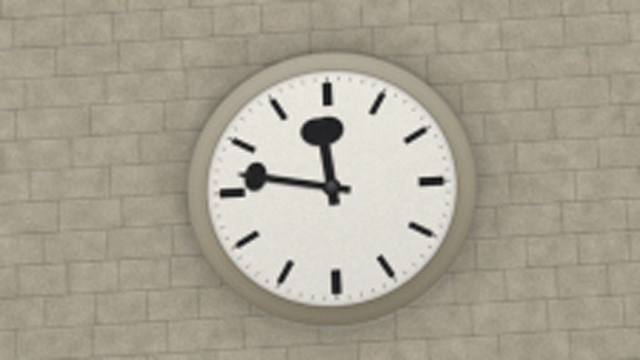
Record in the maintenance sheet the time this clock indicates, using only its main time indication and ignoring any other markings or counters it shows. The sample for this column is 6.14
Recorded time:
11.47
